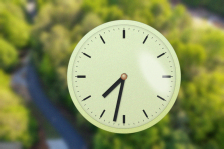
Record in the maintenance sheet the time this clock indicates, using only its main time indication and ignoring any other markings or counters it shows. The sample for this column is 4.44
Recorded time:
7.32
